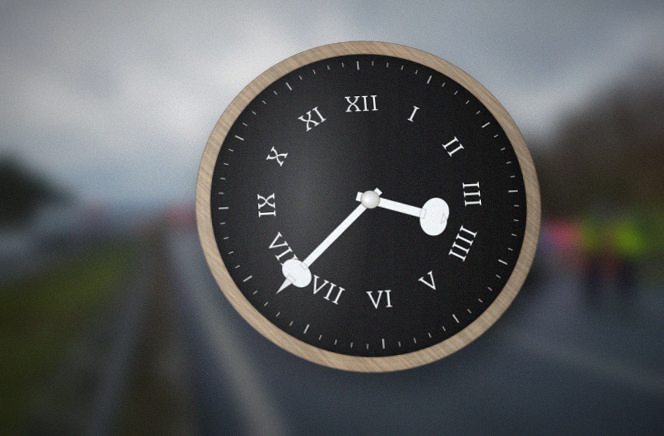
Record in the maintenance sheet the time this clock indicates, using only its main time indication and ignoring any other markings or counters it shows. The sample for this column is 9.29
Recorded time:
3.38
